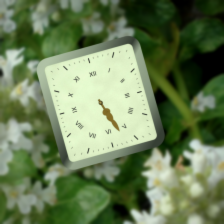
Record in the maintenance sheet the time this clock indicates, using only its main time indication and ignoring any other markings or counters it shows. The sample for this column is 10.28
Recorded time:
5.27
